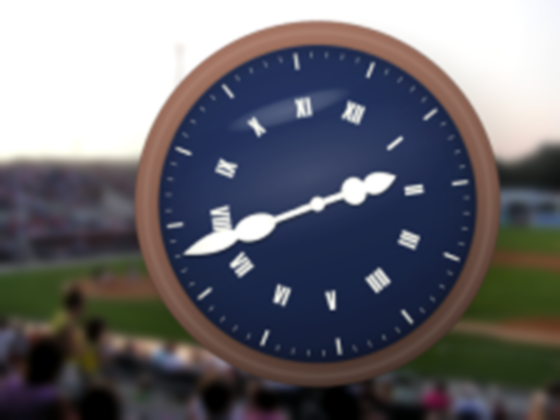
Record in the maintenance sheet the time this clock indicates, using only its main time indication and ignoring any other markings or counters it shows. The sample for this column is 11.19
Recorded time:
1.38
